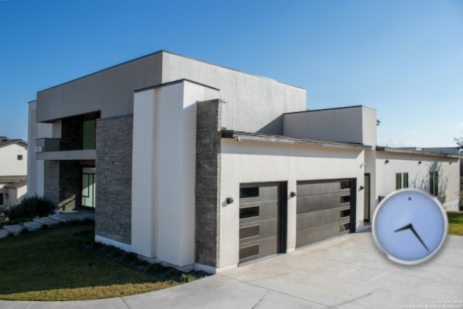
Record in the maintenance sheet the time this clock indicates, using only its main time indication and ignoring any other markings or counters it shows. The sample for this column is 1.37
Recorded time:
8.24
